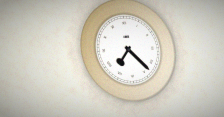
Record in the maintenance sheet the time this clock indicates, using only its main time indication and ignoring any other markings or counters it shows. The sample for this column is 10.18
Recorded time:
7.23
